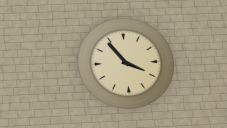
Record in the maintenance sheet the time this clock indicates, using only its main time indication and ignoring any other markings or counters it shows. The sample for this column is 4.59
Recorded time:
3.54
